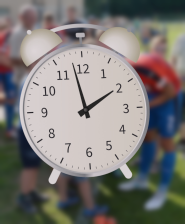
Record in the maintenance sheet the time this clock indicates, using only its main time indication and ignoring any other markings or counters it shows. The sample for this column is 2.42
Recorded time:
1.58
